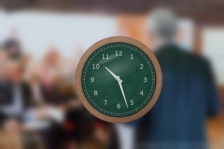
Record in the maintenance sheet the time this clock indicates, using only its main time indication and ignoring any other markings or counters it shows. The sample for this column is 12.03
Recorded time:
10.27
